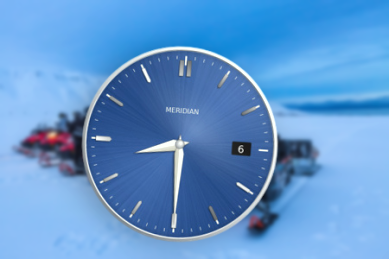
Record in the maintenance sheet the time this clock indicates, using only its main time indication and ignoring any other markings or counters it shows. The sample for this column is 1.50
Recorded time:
8.30
